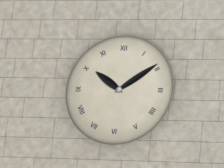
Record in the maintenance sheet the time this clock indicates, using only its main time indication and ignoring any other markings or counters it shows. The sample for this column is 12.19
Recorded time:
10.09
